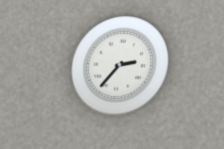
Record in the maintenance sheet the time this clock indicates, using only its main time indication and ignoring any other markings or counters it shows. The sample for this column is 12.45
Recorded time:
2.36
